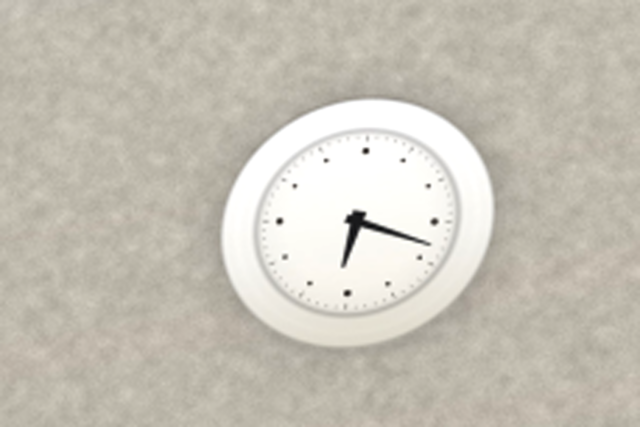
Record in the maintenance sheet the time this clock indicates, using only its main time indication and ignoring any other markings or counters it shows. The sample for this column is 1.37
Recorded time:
6.18
